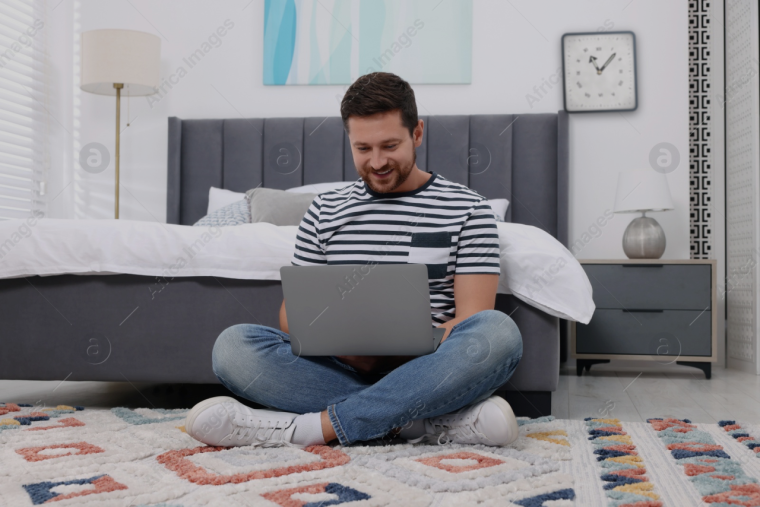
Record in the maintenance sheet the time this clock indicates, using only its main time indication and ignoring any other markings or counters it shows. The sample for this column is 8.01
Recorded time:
11.07
